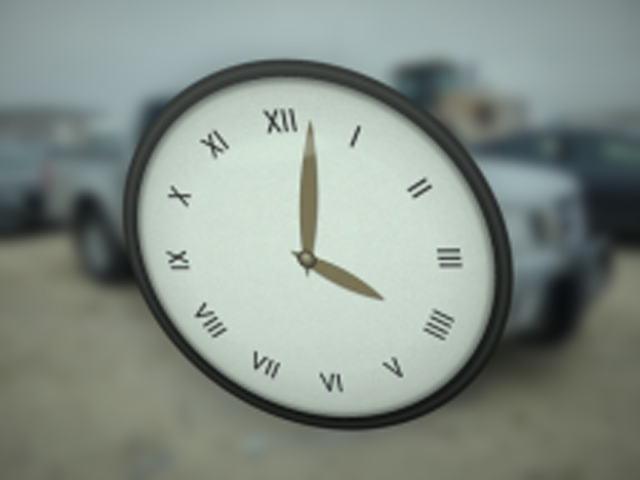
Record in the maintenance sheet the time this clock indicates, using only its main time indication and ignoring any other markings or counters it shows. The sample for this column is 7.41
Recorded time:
4.02
